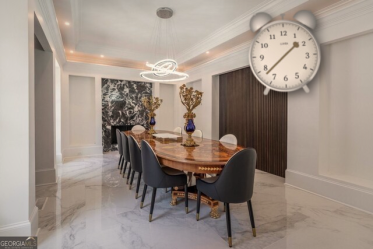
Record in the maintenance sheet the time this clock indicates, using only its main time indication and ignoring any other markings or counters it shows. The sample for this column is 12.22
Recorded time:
1.38
